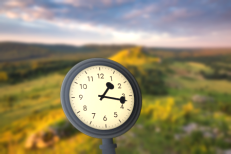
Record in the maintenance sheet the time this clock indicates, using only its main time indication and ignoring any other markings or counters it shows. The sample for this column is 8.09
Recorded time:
1.17
